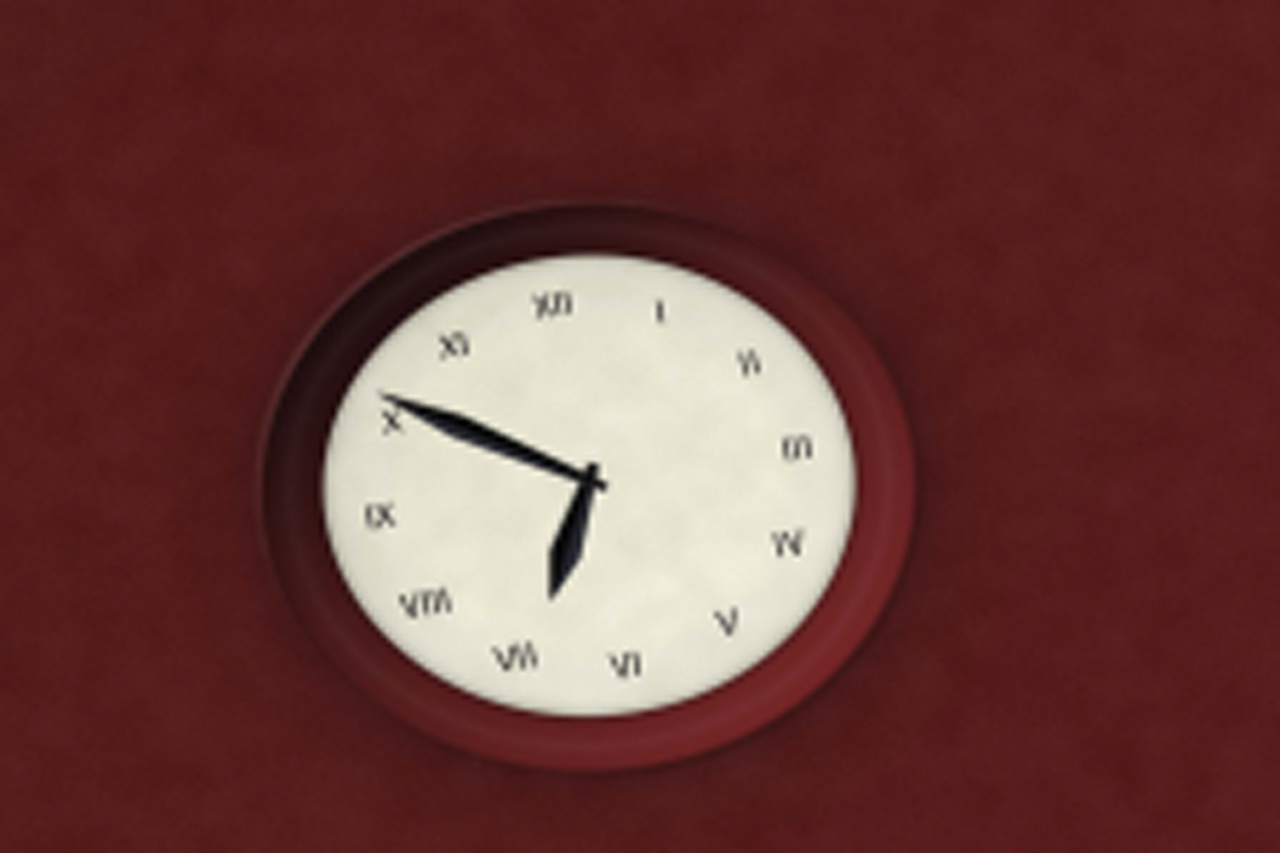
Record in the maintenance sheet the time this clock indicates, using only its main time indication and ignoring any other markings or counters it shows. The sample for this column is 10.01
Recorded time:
6.51
